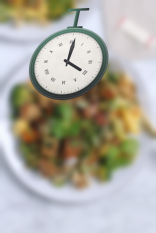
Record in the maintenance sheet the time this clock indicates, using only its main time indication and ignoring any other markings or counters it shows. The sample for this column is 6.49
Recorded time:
4.01
